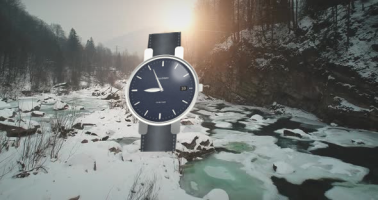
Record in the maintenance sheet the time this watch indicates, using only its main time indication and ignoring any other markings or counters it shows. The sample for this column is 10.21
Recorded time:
8.56
